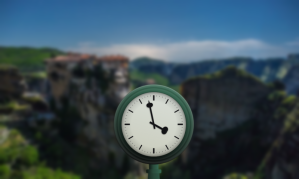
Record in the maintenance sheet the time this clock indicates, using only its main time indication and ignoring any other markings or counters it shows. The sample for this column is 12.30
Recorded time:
3.58
